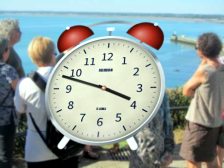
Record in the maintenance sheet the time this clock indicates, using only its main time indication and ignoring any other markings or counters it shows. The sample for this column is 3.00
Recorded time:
3.48
